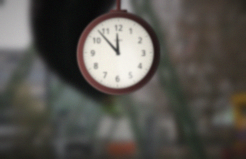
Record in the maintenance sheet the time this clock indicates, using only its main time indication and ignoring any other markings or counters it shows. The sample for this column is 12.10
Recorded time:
11.53
